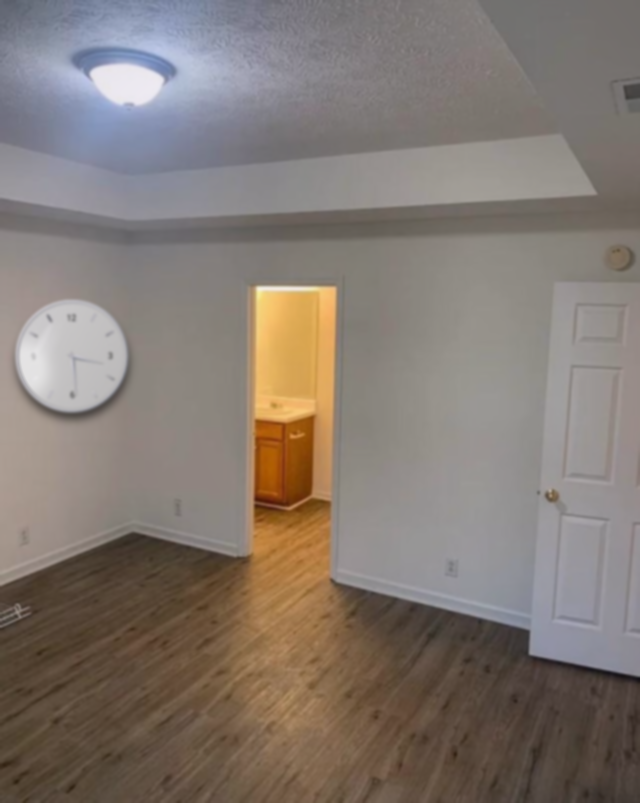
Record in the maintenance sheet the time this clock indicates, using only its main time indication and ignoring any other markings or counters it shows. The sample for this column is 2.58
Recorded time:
3.29
